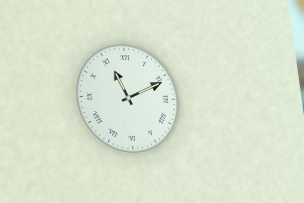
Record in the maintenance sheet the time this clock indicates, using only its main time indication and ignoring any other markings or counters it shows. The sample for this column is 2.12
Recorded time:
11.11
